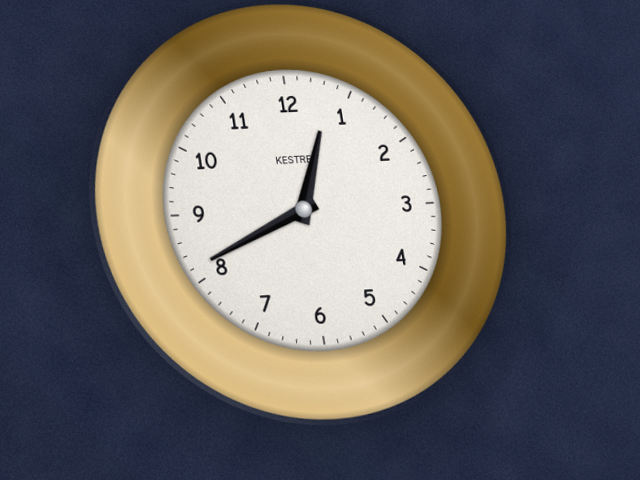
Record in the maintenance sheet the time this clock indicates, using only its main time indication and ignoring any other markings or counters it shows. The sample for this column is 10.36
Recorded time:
12.41
